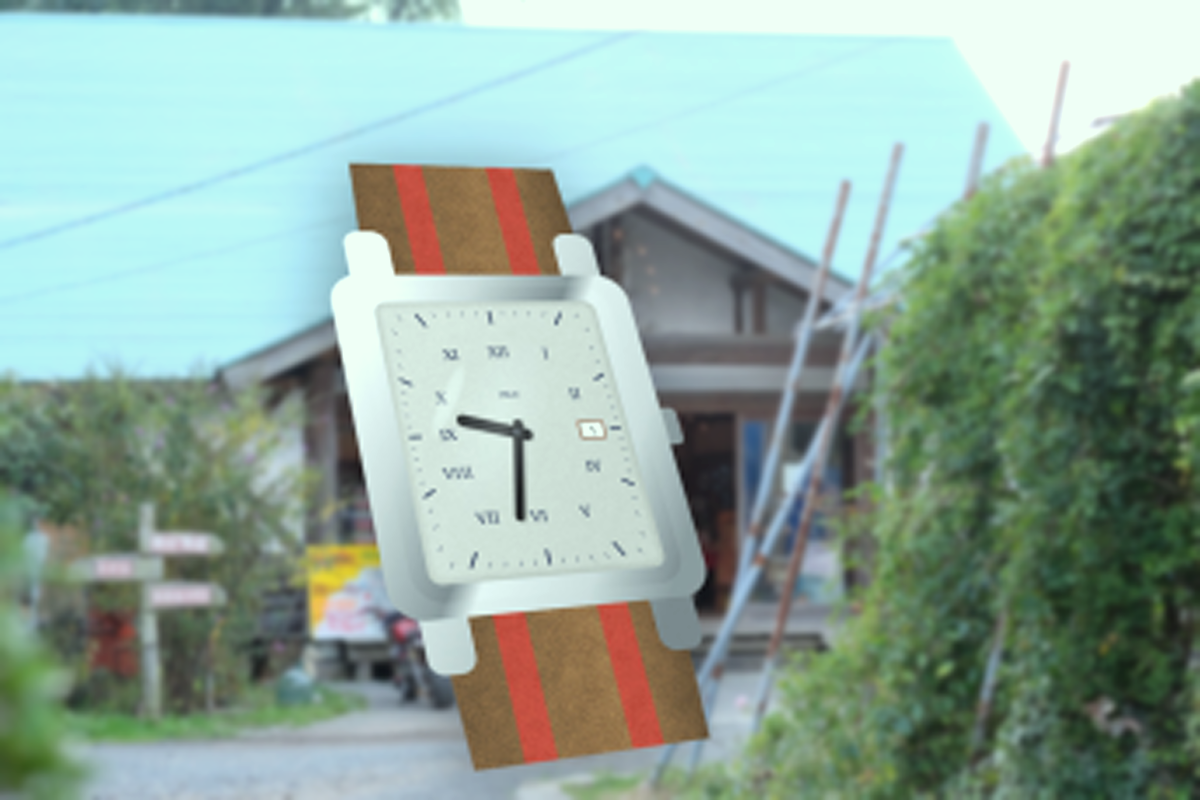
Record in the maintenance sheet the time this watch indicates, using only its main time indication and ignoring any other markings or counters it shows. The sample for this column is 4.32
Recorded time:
9.32
